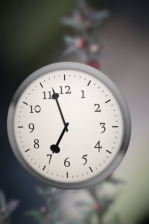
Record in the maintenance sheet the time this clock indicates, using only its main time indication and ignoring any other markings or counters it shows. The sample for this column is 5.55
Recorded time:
6.57
